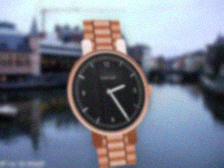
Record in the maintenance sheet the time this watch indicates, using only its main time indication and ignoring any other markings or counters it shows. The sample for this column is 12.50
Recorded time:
2.25
